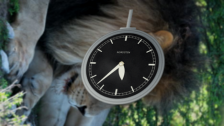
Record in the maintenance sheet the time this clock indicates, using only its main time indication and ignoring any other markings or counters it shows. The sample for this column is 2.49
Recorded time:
5.37
